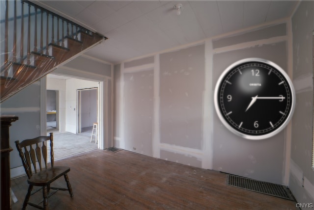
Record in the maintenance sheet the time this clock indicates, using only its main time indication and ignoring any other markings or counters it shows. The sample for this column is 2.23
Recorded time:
7.15
